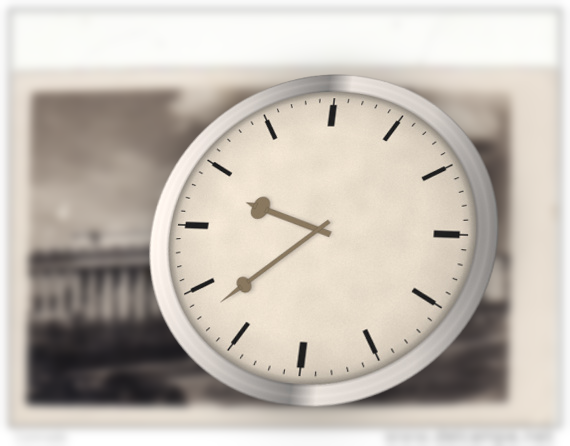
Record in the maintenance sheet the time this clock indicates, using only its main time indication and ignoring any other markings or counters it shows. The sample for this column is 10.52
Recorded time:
9.38
